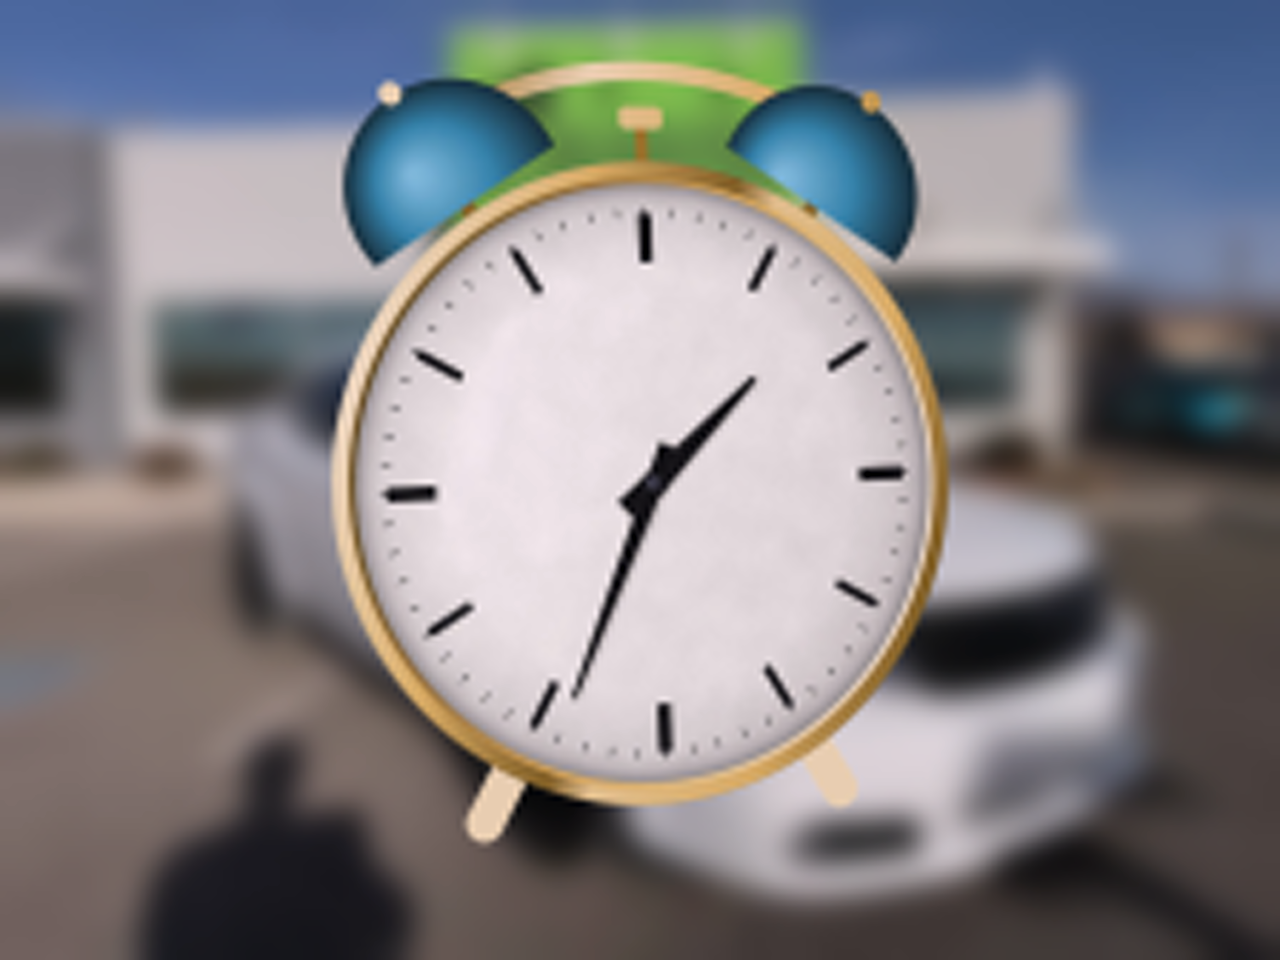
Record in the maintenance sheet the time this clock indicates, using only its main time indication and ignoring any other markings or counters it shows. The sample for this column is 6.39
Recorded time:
1.34
